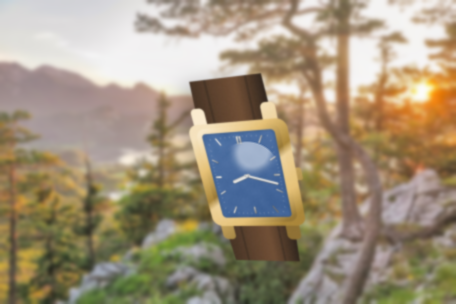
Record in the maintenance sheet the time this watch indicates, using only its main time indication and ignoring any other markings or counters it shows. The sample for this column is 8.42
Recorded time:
8.18
